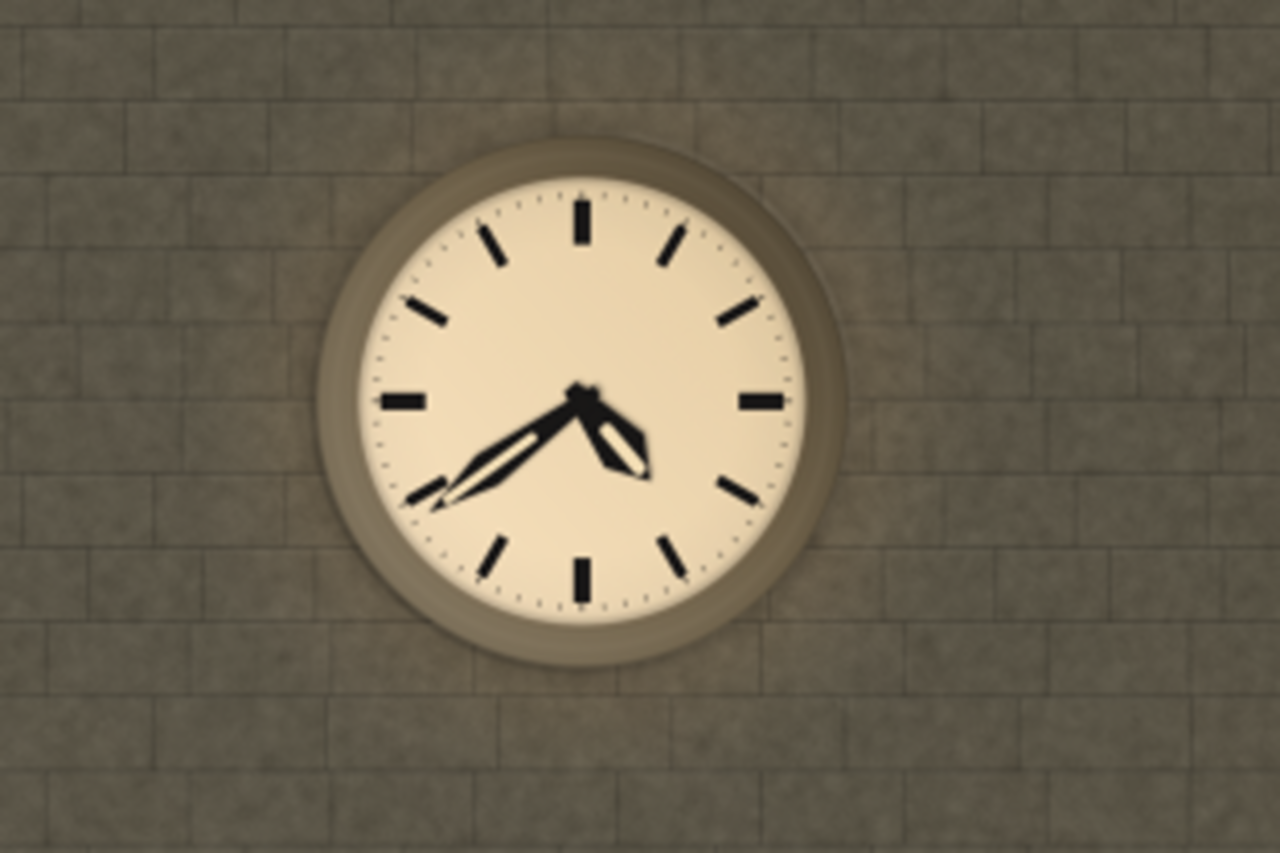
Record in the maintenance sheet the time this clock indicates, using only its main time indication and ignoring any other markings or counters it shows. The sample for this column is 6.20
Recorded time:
4.39
